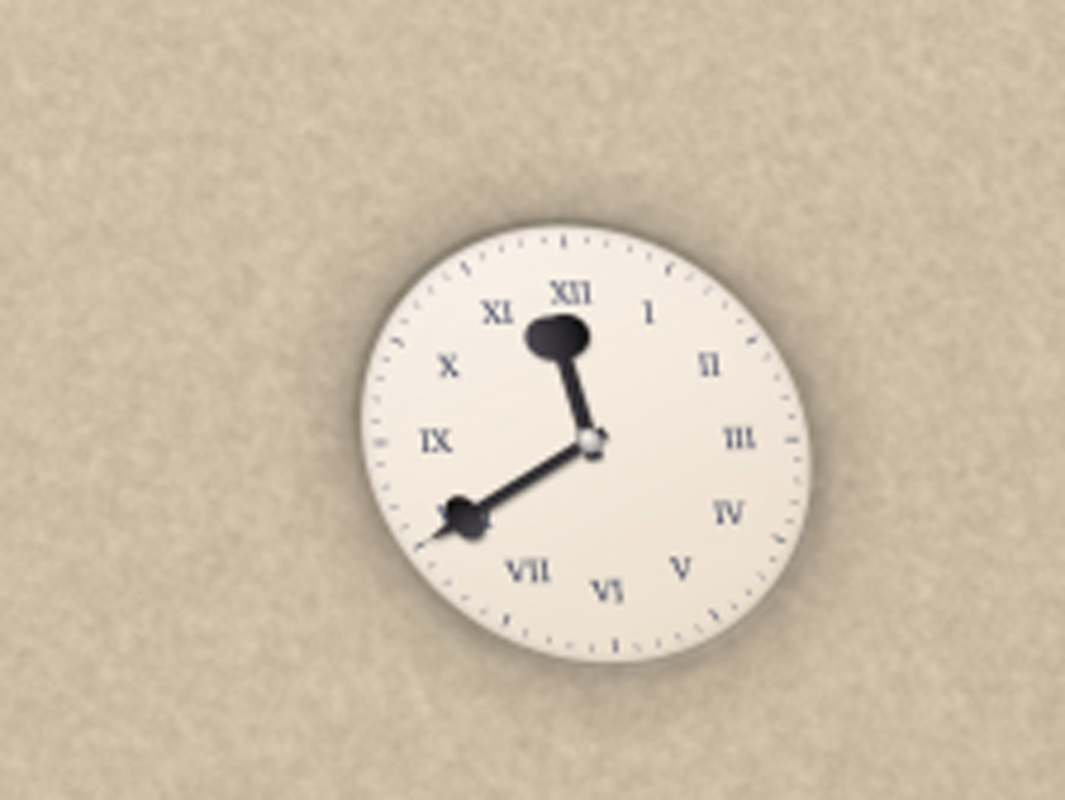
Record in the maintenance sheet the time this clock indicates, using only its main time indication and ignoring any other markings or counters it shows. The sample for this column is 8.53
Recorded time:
11.40
